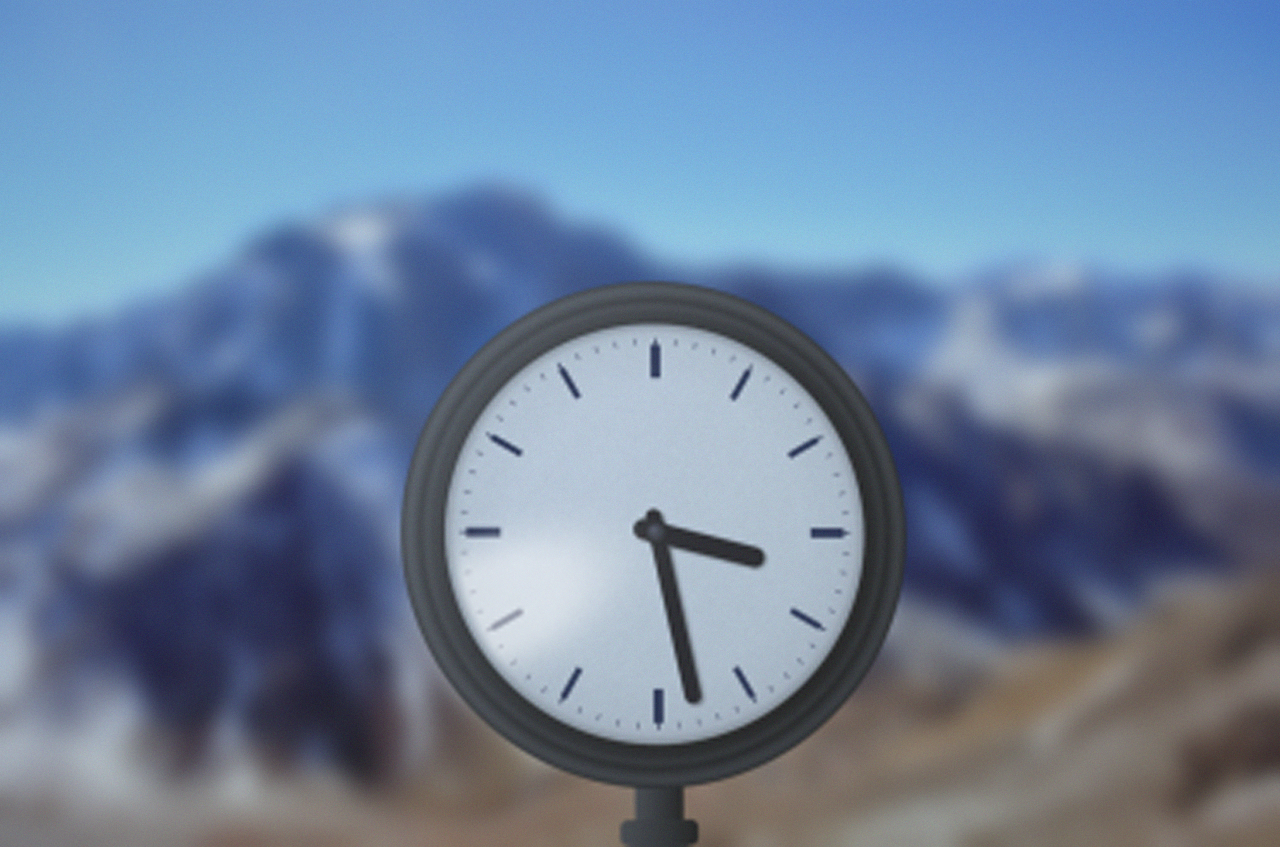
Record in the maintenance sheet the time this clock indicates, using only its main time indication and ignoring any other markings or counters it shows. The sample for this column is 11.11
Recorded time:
3.28
